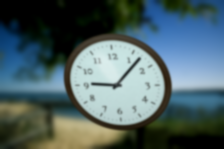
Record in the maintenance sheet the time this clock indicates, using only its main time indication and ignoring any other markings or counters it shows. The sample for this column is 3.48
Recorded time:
9.07
